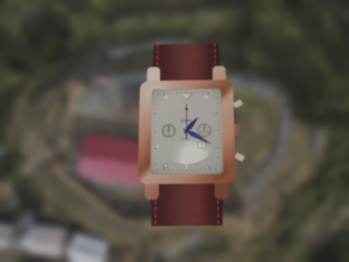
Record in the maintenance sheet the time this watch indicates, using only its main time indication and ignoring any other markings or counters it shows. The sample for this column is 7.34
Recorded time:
1.20
